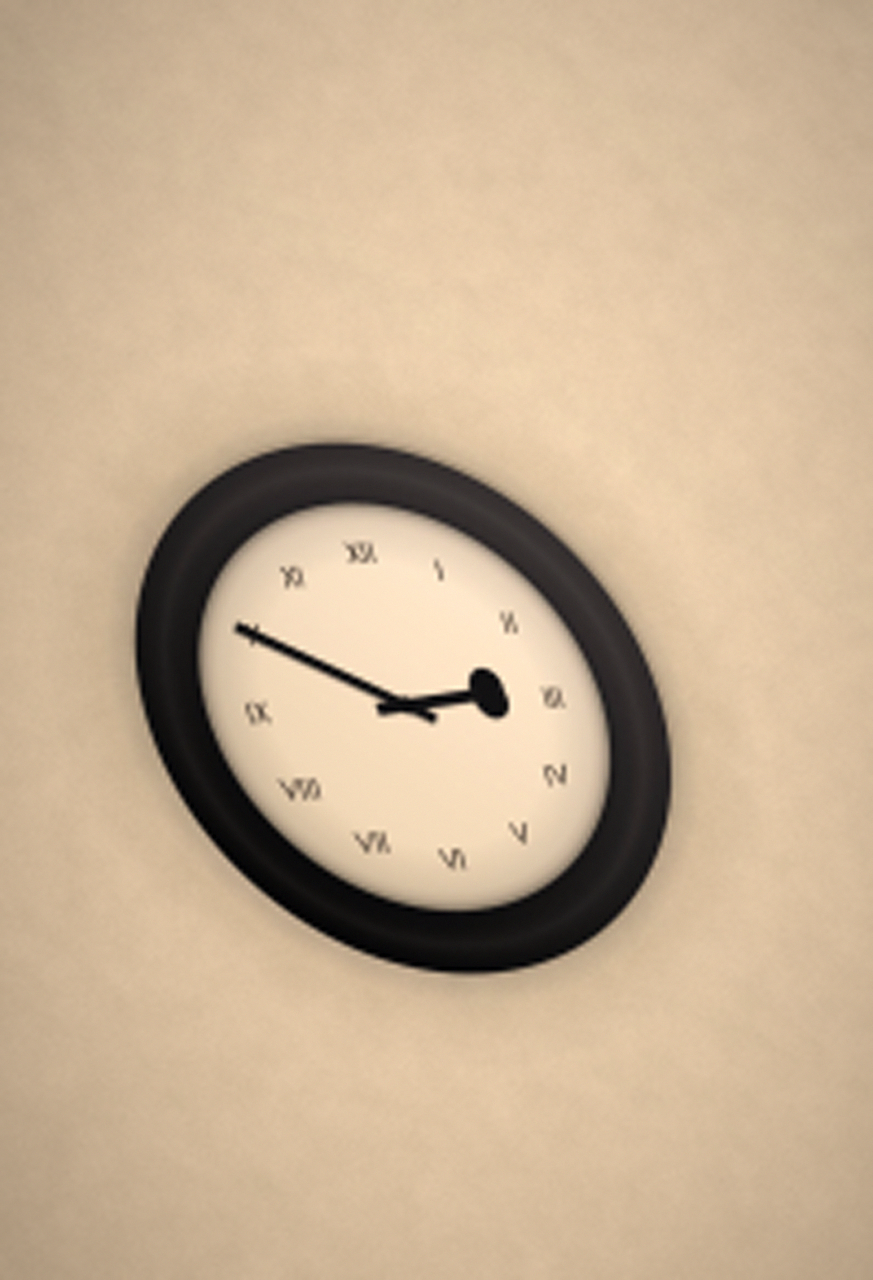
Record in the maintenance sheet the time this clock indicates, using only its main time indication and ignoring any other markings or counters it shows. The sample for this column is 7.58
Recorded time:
2.50
